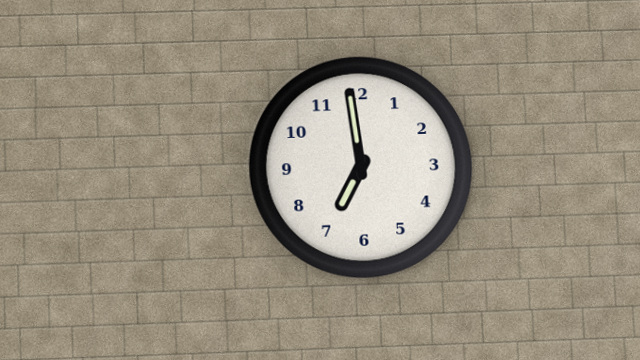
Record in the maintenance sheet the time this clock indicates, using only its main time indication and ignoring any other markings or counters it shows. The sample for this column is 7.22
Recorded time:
6.59
